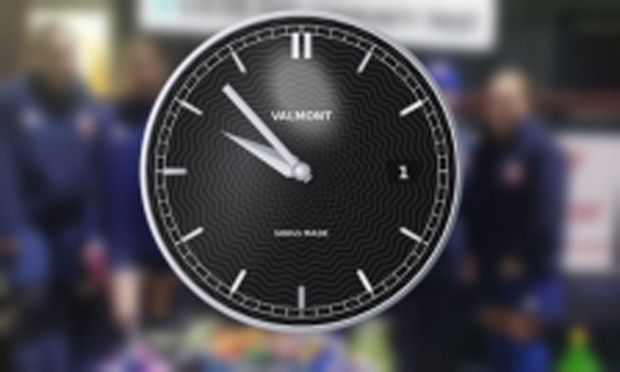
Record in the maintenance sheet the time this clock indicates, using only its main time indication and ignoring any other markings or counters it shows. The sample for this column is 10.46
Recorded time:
9.53
